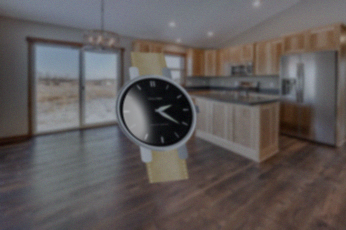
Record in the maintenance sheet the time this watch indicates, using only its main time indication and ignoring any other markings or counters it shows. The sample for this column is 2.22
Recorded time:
2.21
